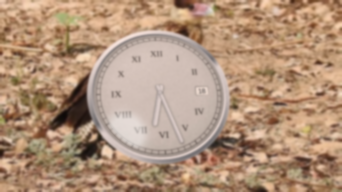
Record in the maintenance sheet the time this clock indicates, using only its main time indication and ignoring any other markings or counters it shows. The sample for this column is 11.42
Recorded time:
6.27
